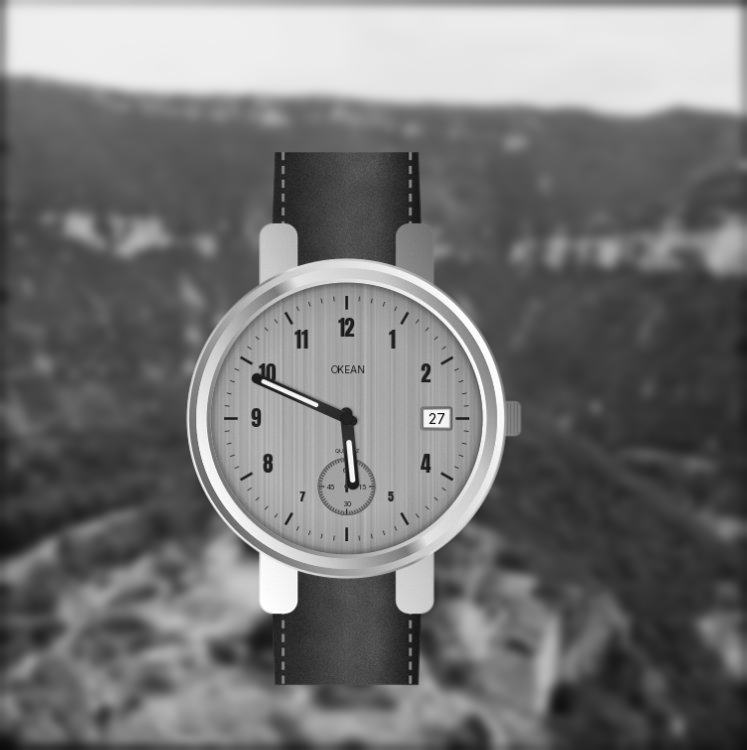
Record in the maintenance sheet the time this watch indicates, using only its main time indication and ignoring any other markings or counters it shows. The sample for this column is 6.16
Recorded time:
5.49
